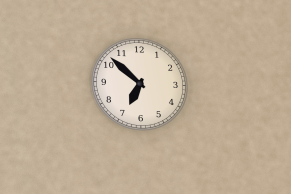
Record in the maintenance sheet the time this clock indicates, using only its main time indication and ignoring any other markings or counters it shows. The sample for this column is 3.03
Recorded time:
6.52
